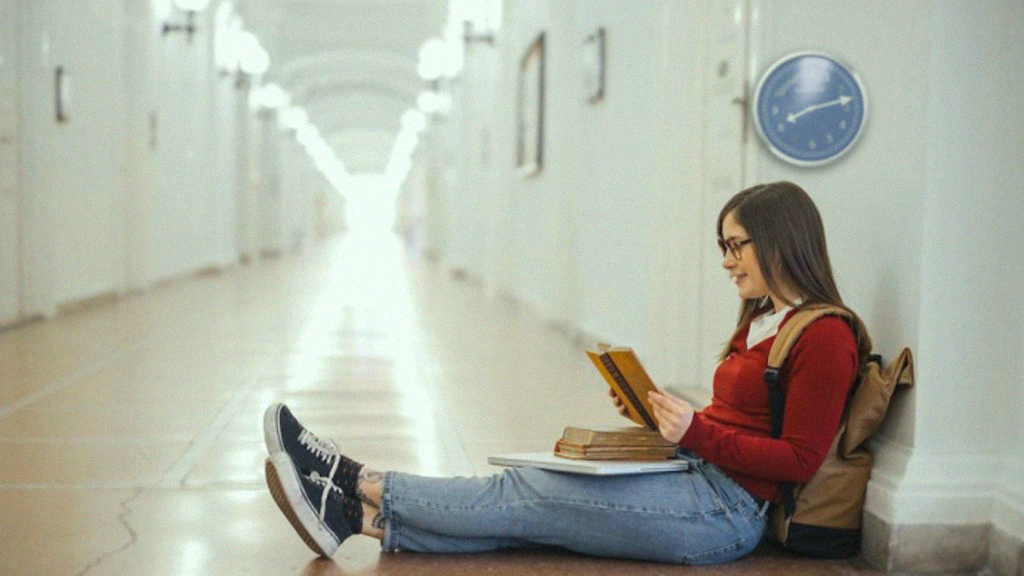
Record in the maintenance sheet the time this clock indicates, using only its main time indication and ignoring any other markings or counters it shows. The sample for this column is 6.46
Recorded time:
8.13
